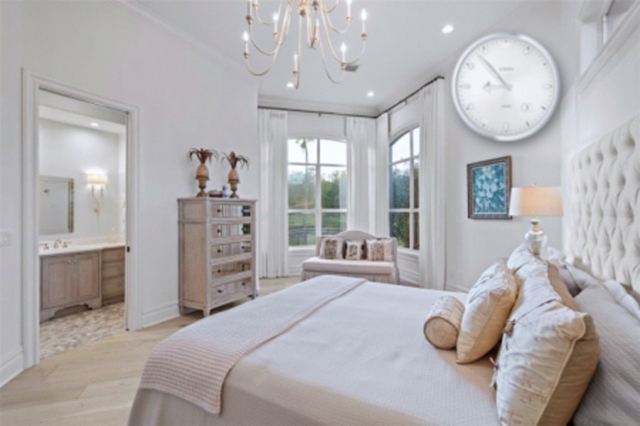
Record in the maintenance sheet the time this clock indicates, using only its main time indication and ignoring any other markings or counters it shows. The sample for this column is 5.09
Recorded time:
8.53
